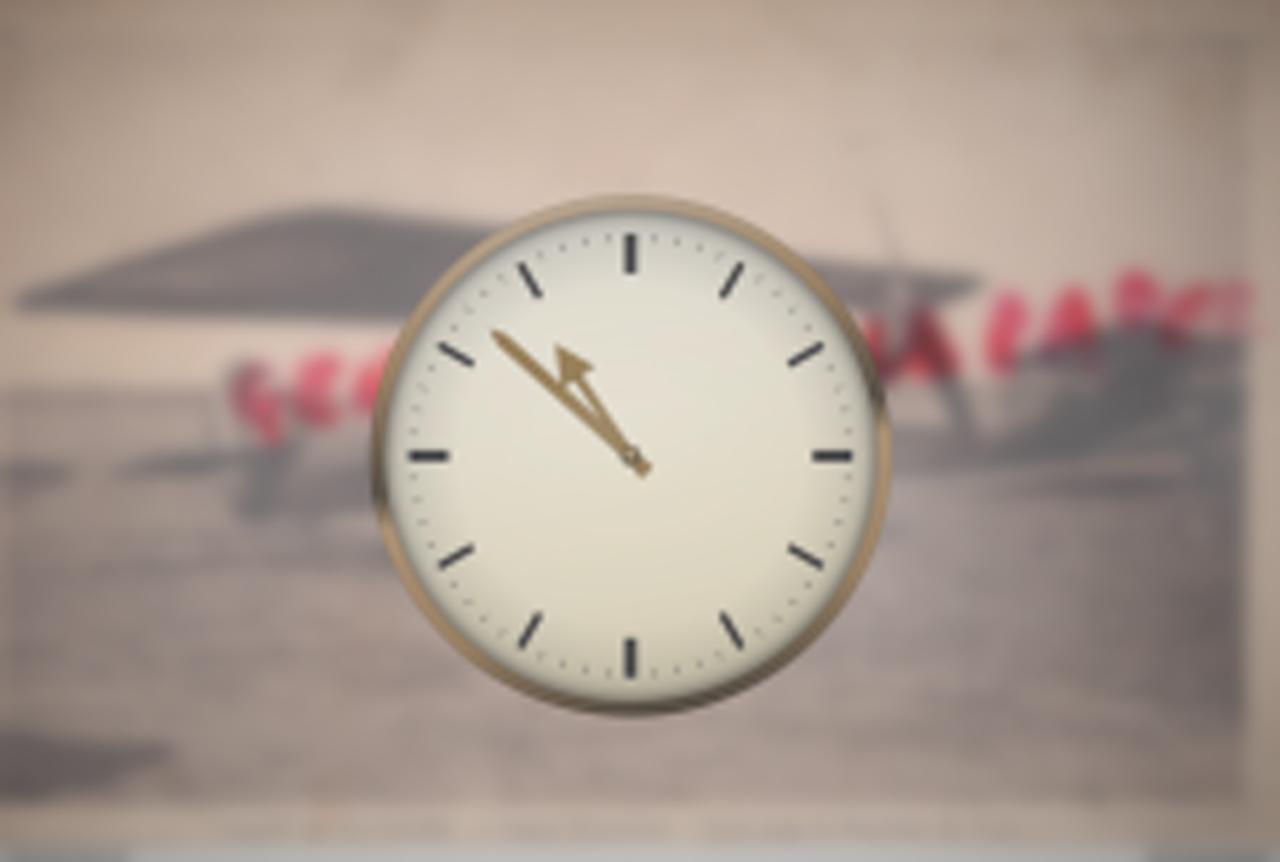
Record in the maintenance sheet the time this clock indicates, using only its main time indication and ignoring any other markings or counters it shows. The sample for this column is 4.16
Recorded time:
10.52
